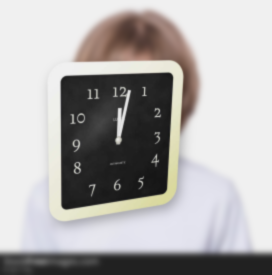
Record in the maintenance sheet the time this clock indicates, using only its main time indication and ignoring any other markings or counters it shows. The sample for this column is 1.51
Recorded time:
12.02
